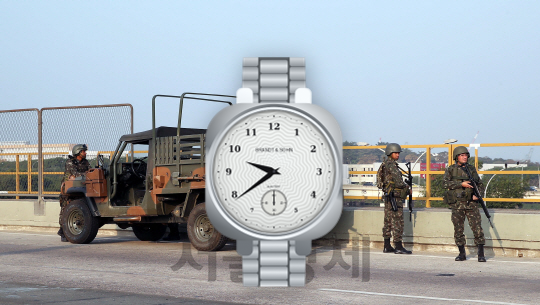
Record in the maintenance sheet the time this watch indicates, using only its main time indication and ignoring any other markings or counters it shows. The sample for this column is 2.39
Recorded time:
9.39
